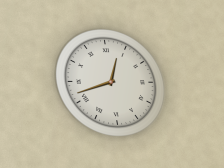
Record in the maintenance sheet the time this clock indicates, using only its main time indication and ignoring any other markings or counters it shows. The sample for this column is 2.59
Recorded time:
12.42
